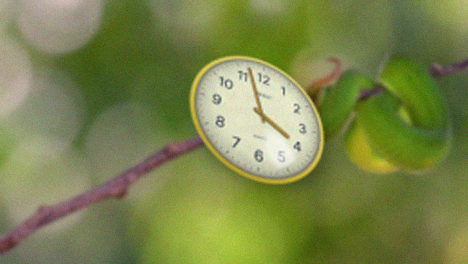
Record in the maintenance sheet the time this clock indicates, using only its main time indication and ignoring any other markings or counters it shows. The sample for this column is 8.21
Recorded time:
3.57
